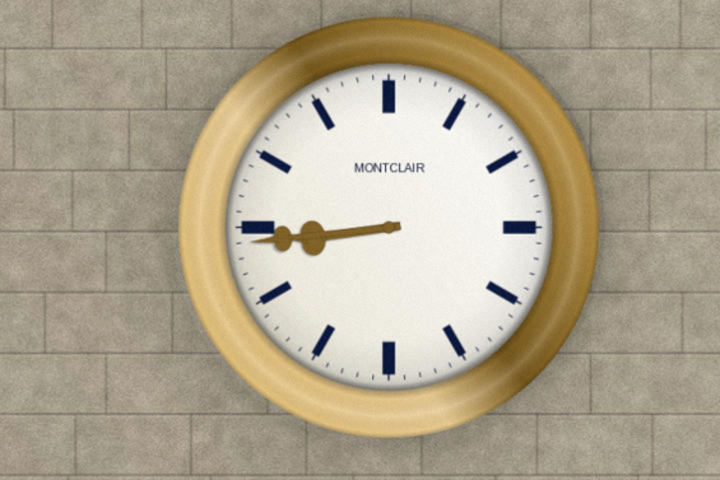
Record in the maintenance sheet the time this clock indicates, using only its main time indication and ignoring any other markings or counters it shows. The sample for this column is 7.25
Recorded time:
8.44
